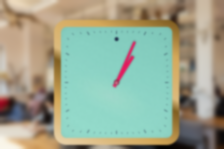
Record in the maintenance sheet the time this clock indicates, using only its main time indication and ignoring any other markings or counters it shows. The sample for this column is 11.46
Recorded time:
1.04
